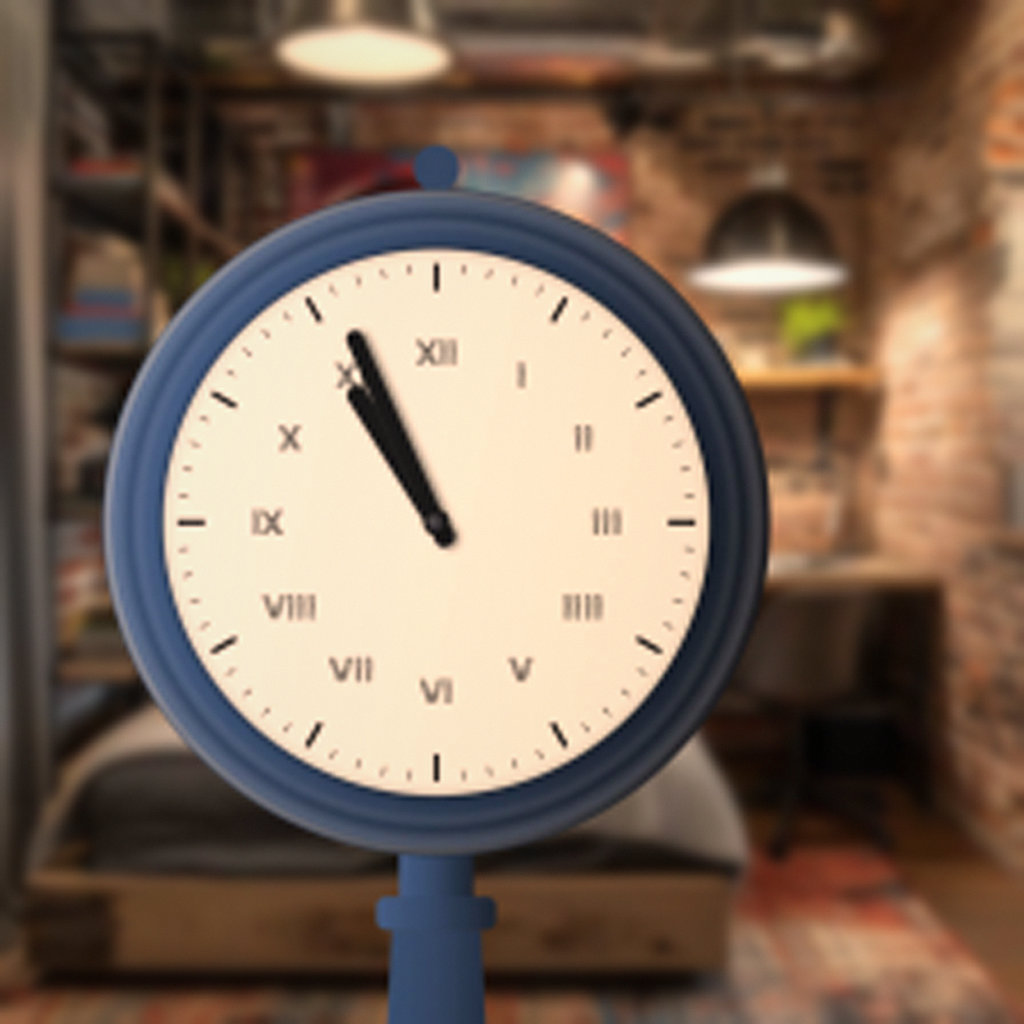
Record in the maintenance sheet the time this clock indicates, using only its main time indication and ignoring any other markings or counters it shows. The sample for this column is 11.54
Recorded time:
10.56
